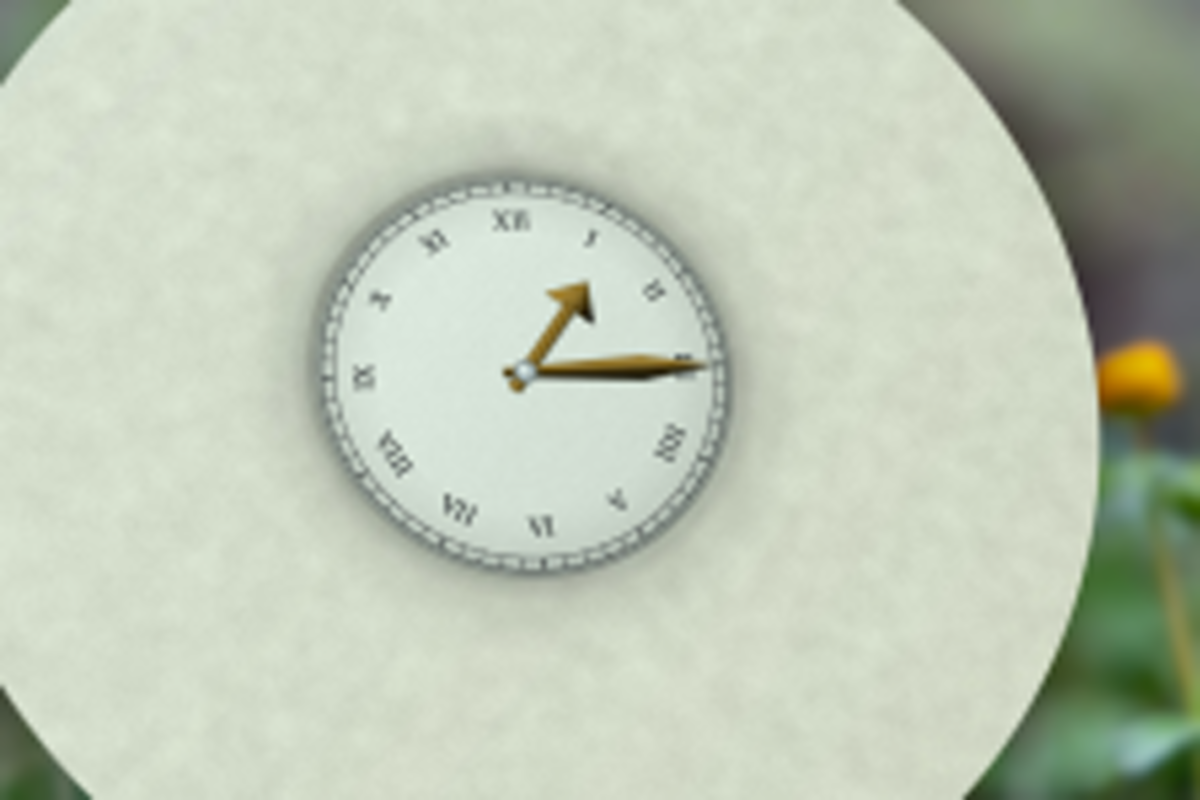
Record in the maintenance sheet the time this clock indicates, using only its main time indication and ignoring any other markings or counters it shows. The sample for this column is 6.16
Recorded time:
1.15
